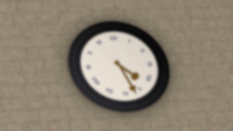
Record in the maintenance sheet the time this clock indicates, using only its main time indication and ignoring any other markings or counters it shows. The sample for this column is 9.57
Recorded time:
4.27
